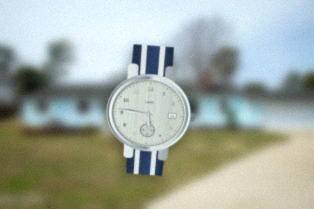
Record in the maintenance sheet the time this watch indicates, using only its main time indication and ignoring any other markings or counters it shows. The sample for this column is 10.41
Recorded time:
5.46
